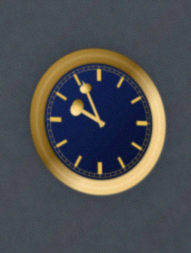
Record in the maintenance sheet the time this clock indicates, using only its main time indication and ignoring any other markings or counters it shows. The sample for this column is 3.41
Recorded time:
9.56
